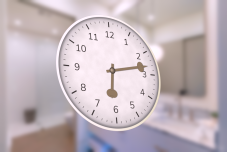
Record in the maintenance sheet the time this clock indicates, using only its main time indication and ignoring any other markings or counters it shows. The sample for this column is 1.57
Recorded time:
6.13
